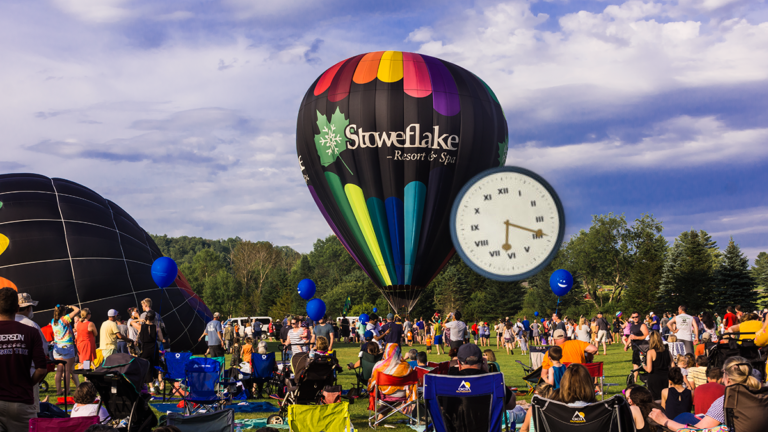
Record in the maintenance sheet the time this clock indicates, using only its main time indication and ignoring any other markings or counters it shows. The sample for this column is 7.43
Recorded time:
6.19
